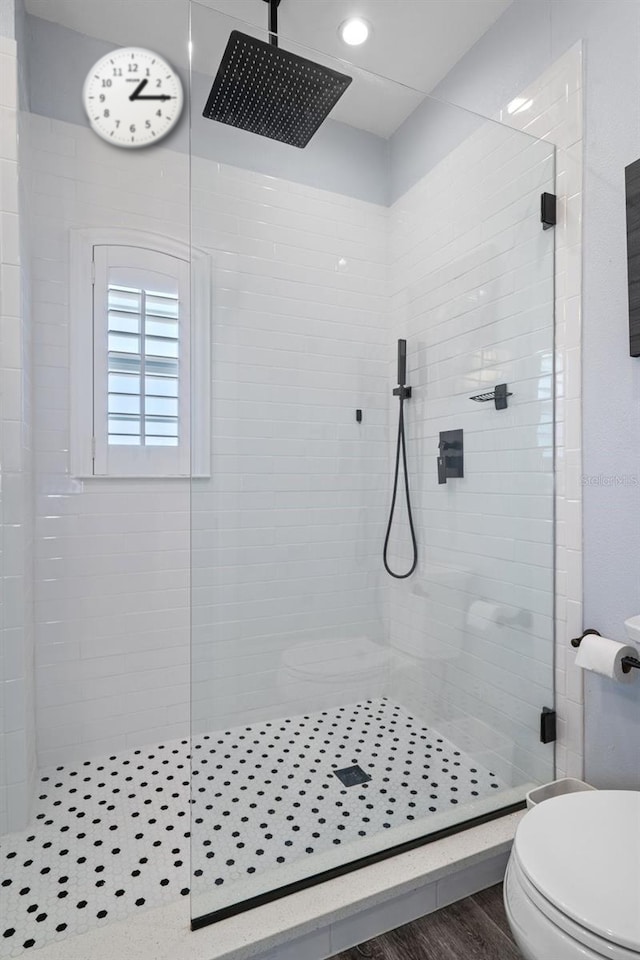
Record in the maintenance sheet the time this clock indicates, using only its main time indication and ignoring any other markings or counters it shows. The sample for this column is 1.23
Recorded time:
1.15
